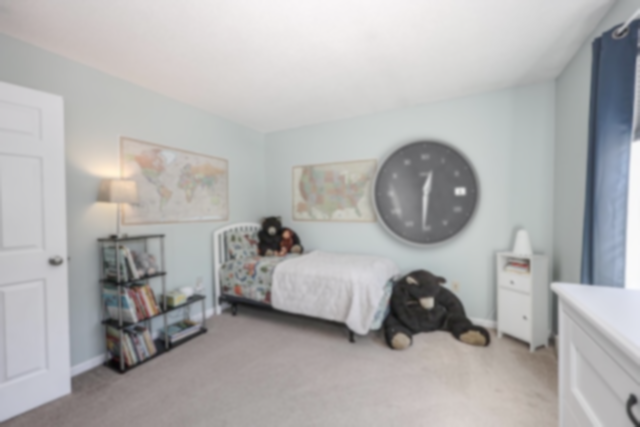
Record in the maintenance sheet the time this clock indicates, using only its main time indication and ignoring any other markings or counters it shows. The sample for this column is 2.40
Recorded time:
12.31
